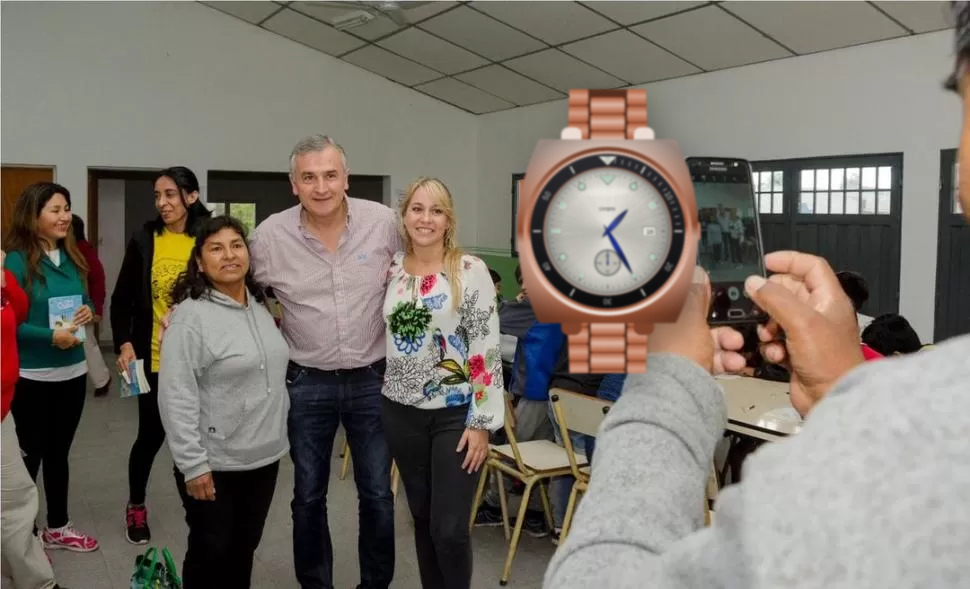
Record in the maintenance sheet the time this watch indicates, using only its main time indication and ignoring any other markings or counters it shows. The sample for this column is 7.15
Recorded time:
1.25
